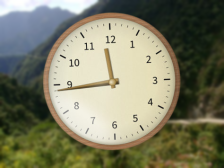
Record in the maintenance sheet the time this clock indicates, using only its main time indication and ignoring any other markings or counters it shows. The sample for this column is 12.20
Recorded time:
11.44
